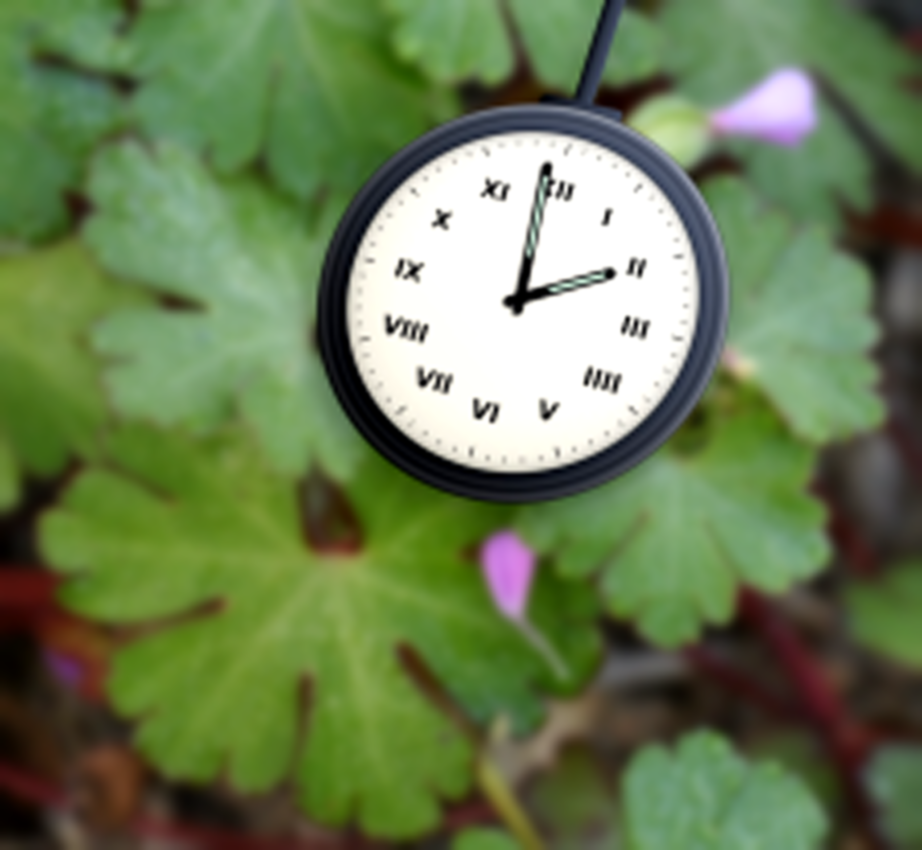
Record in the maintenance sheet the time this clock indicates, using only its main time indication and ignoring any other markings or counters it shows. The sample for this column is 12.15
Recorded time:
1.59
